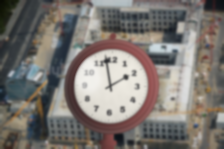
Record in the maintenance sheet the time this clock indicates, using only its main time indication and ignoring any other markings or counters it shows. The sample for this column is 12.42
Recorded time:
1.58
